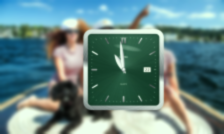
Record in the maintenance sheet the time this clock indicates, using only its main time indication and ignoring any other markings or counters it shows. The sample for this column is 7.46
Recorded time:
10.59
